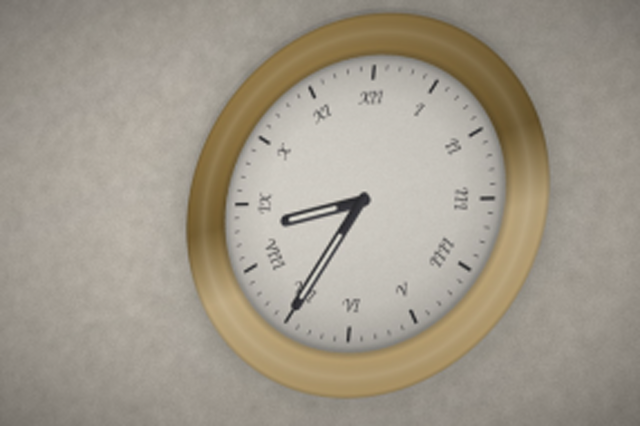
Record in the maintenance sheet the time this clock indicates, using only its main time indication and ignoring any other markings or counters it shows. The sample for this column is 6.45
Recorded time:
8.35
